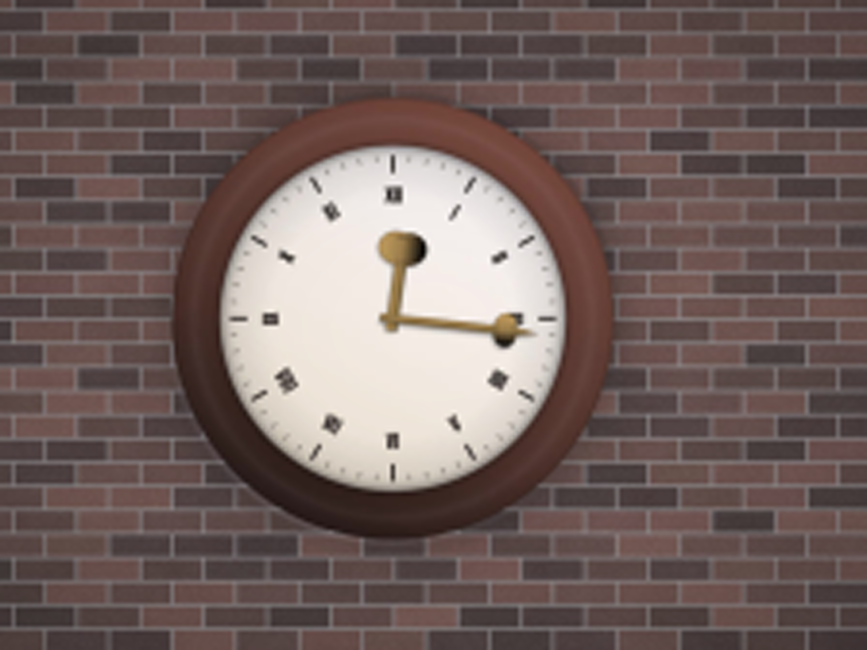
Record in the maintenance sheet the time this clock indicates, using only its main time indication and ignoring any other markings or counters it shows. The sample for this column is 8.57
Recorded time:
12.16
